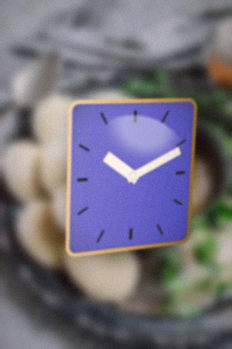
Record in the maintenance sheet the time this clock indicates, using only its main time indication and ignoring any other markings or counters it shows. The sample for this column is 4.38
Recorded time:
10.11
